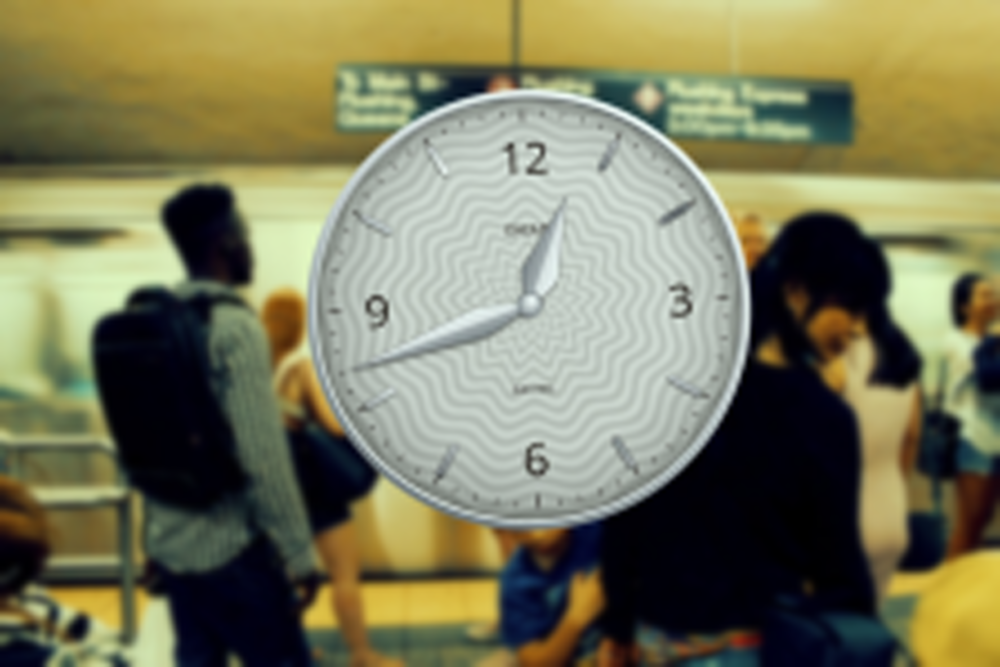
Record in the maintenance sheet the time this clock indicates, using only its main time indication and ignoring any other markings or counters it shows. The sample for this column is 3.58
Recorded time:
12.42
